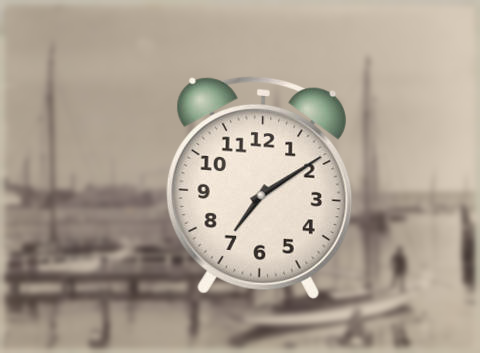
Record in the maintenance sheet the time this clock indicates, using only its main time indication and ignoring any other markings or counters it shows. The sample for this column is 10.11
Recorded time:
7.09
